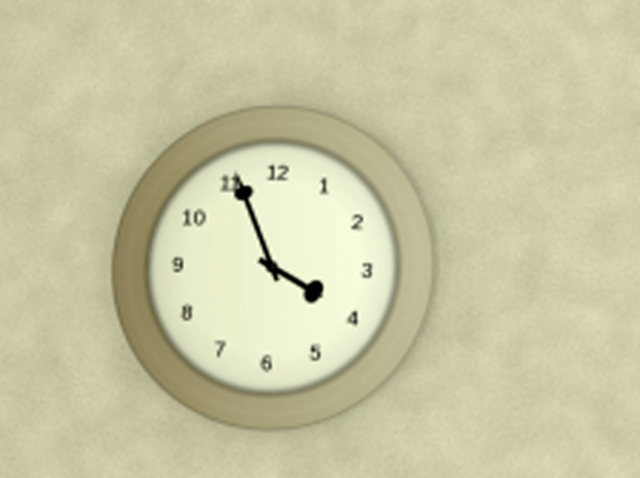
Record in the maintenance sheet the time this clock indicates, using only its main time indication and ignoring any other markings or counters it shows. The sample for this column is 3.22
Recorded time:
3.56
